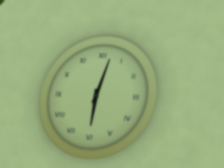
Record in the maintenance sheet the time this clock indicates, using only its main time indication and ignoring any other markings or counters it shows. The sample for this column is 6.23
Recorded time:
6.02
